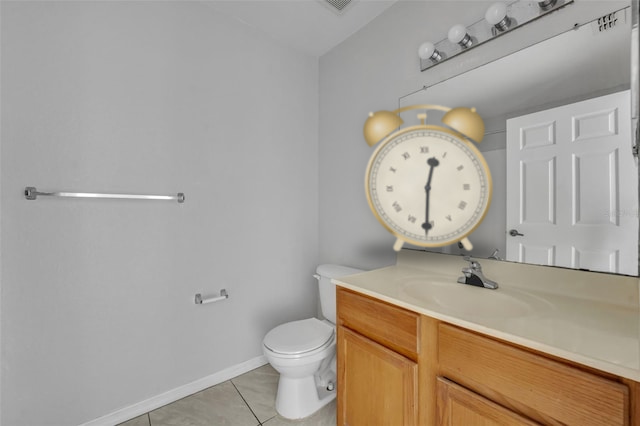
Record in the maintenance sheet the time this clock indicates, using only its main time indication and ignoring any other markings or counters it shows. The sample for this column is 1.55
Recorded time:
12.31
